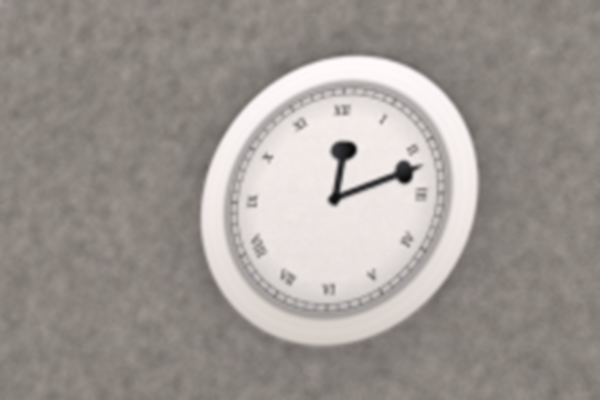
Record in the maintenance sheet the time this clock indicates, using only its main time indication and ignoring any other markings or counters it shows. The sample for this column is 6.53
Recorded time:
12.12
